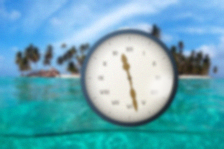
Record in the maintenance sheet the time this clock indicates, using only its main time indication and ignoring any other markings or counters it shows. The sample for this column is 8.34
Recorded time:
11.28
